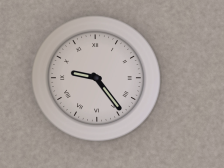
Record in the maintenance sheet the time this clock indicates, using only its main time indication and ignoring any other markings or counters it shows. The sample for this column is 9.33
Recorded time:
9.24
